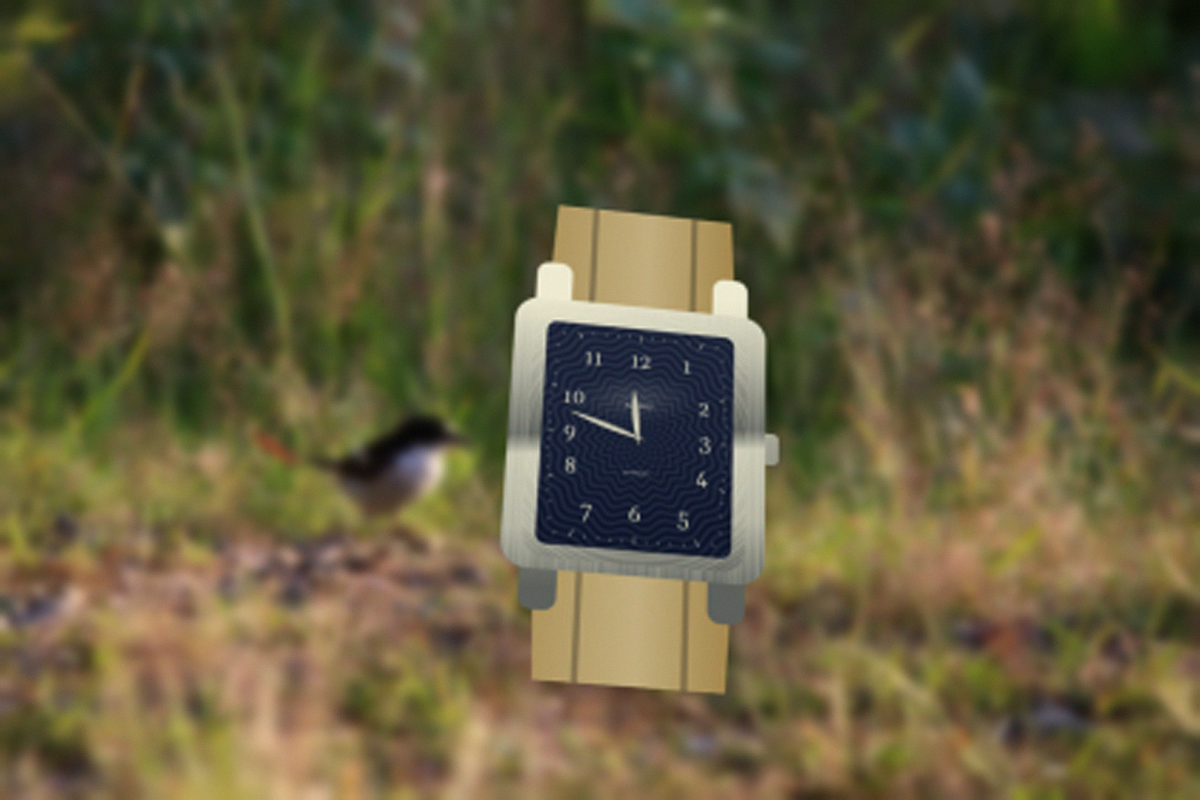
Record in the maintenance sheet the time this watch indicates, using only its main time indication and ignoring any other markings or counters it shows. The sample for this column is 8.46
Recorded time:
11.48
